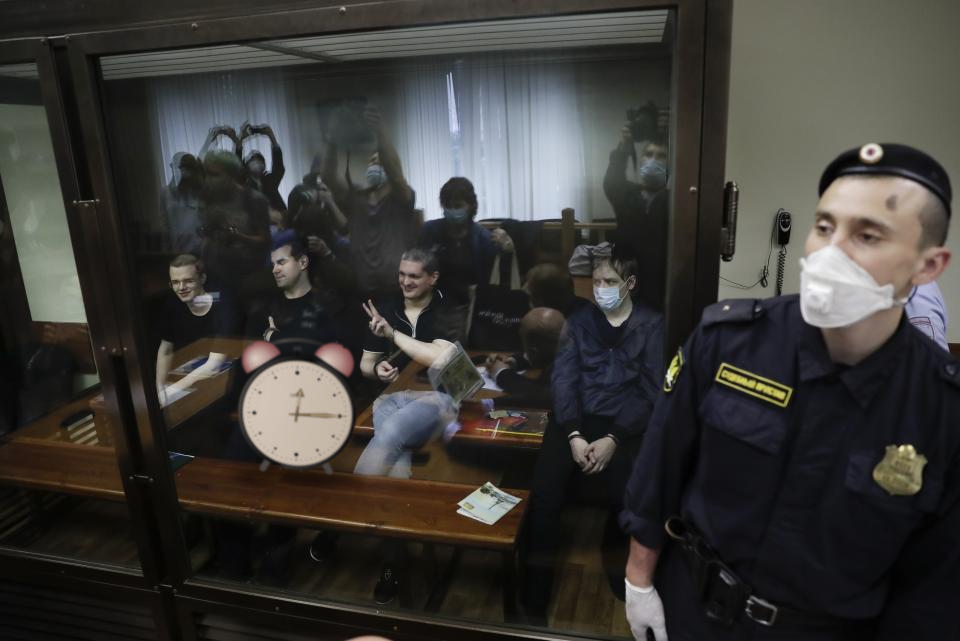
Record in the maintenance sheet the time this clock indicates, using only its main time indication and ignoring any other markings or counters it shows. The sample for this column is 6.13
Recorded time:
12.15
